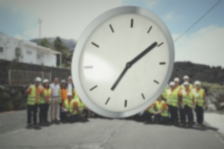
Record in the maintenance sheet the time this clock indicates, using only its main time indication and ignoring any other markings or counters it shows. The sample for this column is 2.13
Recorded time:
7.09
